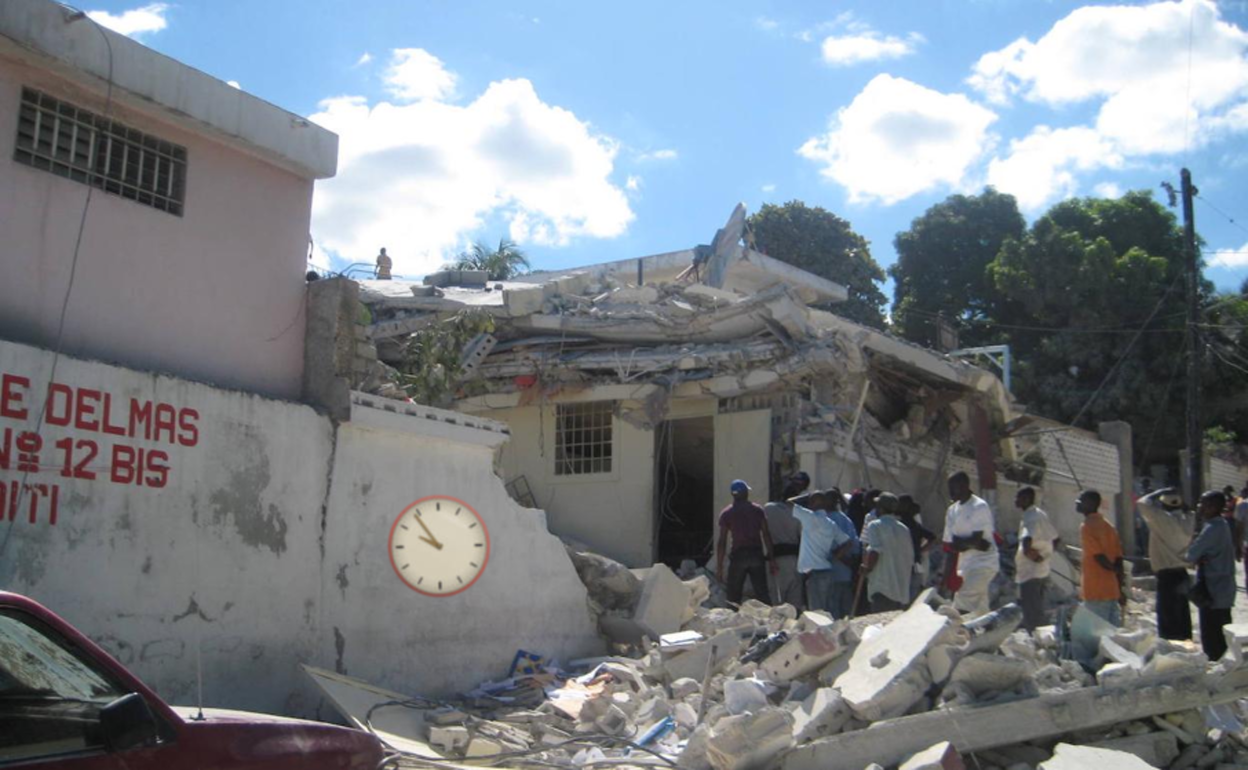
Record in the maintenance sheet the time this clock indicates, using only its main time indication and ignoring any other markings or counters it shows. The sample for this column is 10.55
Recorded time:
9.54
